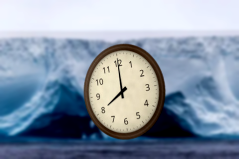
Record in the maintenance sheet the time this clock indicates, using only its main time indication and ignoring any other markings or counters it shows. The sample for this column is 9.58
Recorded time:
8.00
